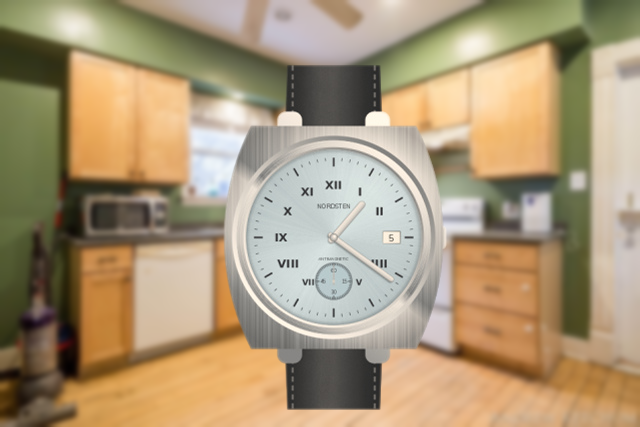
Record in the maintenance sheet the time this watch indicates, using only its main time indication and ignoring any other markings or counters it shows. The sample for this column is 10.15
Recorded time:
1.21
